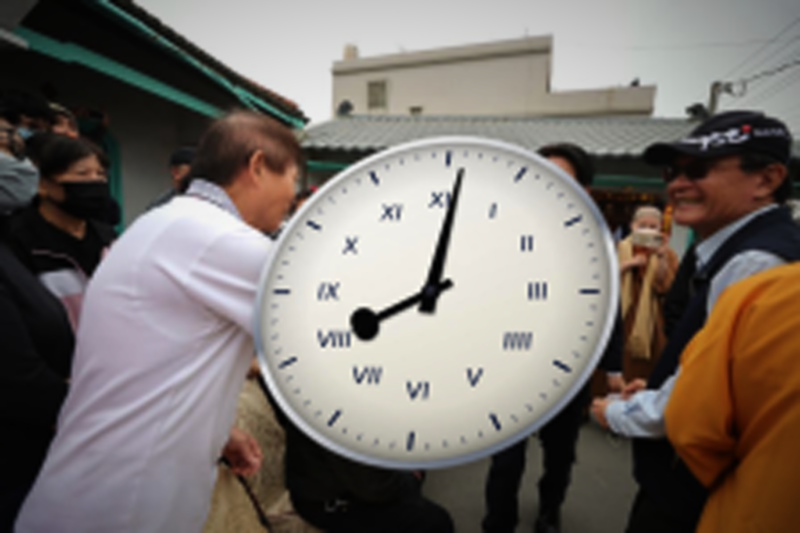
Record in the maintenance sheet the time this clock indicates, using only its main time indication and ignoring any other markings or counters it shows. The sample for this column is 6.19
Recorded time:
8.01
